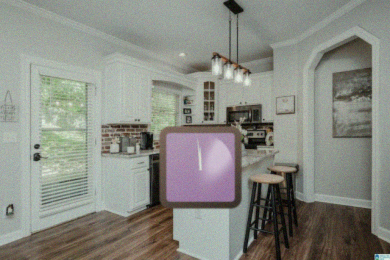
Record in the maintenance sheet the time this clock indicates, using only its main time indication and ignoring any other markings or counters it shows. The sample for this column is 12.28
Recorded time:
11.59
